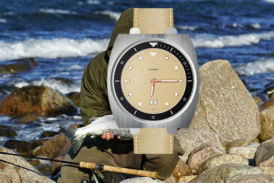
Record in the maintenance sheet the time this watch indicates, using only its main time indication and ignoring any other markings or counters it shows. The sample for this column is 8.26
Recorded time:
6.15
